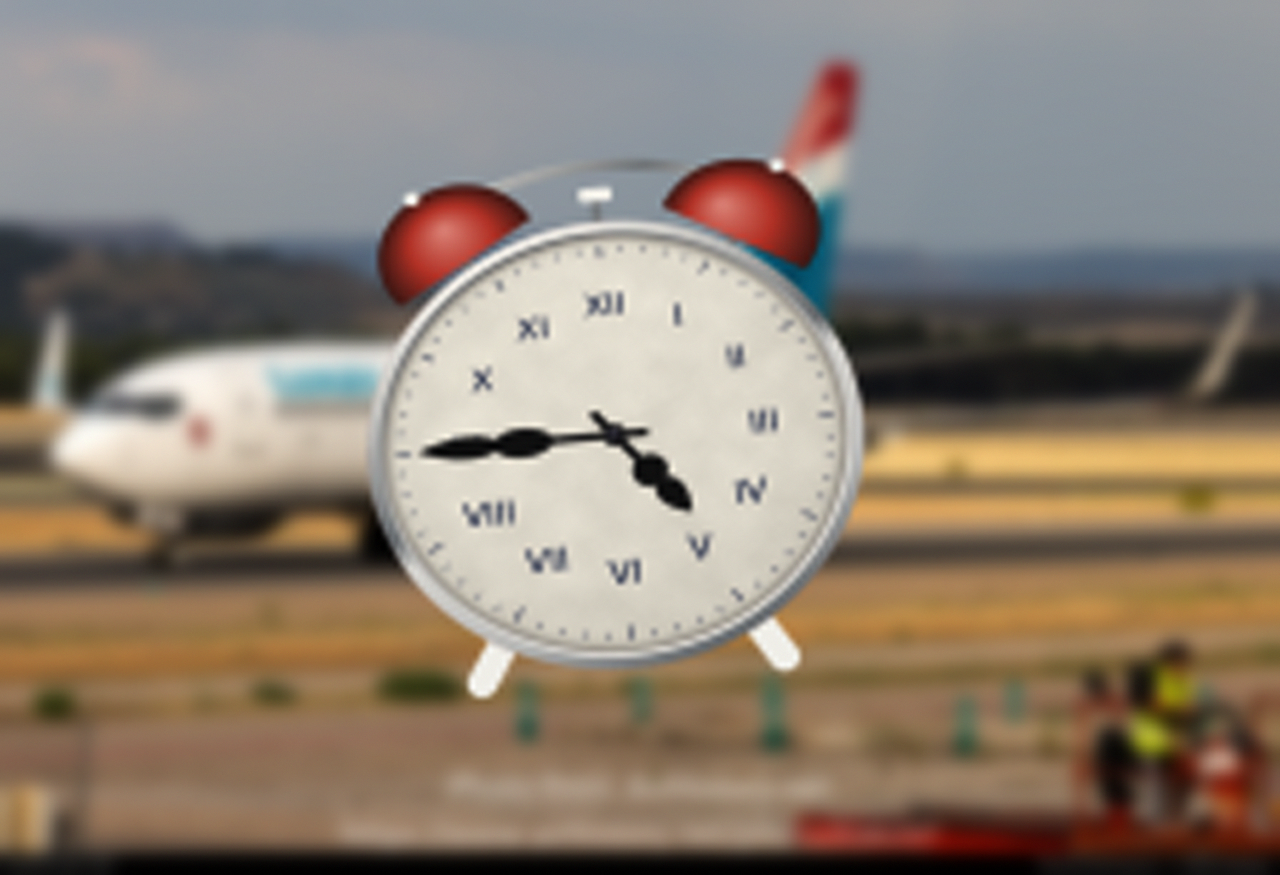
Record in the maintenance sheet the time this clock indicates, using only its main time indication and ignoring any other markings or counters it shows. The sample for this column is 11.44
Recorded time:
4.45
